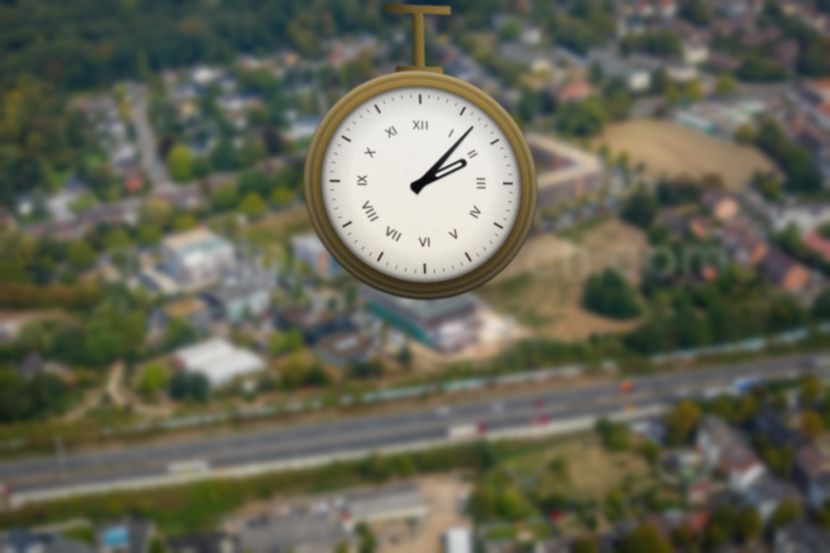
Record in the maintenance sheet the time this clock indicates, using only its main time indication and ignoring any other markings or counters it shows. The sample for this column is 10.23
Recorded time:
2.07
